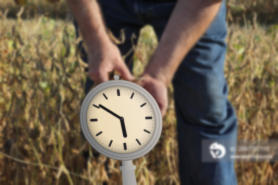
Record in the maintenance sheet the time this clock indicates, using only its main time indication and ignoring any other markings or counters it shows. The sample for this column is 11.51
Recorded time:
5.51
